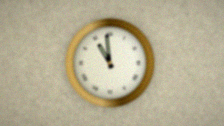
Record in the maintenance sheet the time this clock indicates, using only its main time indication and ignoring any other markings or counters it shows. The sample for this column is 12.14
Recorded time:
10.59
